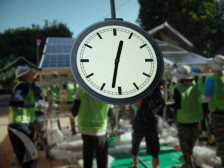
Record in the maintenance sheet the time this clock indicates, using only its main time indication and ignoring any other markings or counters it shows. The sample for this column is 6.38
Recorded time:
12.32
